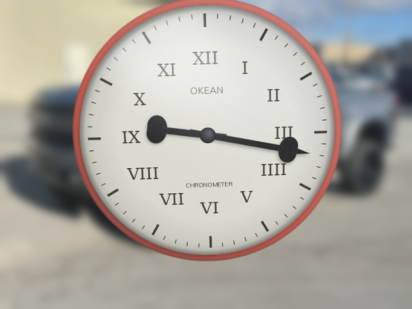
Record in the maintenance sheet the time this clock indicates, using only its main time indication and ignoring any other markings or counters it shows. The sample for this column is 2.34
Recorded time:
9.17
